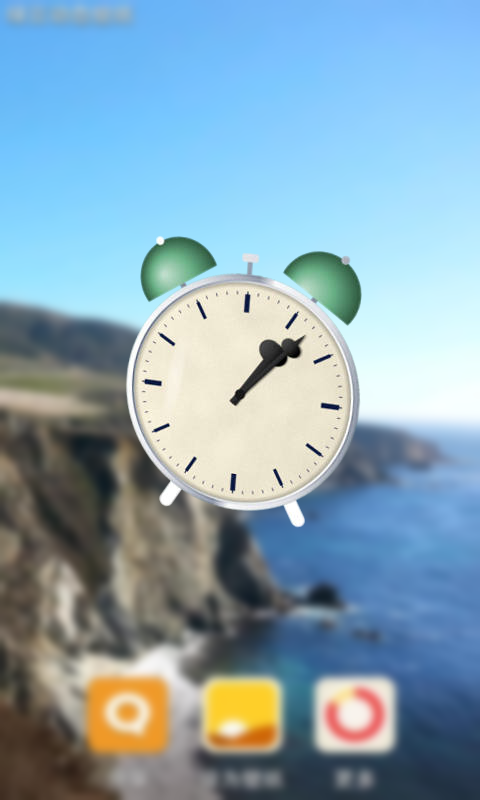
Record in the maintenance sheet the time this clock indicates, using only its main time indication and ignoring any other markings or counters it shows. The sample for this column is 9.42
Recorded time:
1.07
